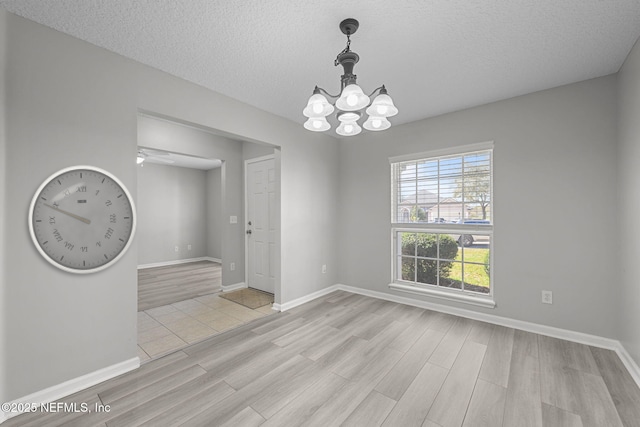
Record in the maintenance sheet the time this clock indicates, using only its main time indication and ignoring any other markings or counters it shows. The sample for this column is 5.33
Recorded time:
9.49
